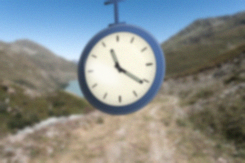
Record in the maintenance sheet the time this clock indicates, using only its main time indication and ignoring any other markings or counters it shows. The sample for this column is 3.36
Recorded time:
11.21
